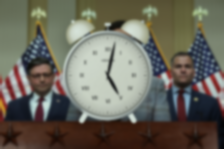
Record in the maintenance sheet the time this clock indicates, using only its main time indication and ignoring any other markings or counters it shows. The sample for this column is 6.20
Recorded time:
5.02
